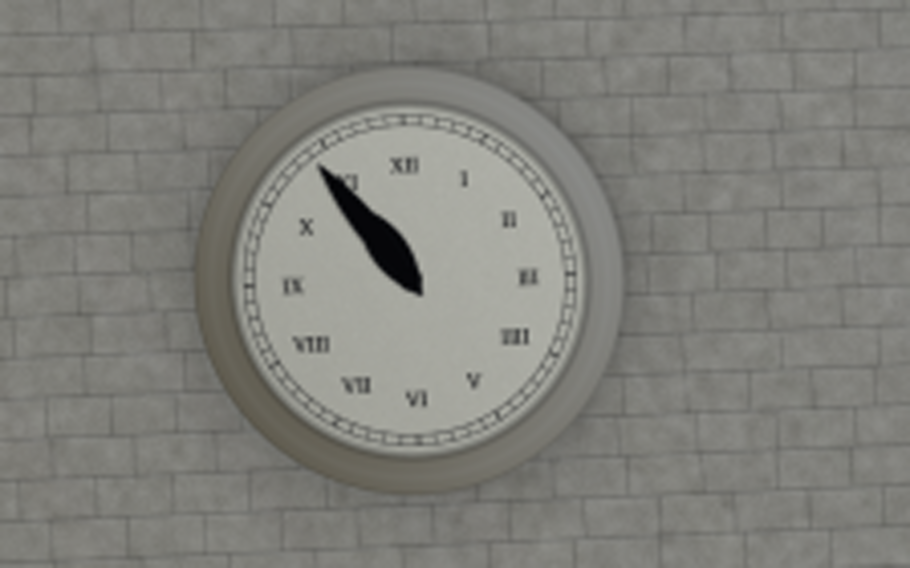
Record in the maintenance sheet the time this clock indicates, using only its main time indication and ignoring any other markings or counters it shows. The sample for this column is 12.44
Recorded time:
10.54
